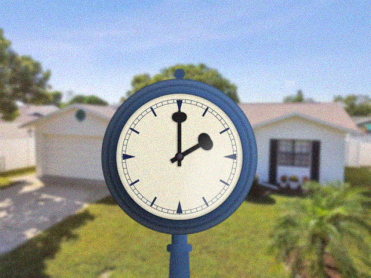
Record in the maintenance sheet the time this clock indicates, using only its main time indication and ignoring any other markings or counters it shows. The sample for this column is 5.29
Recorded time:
2.00
